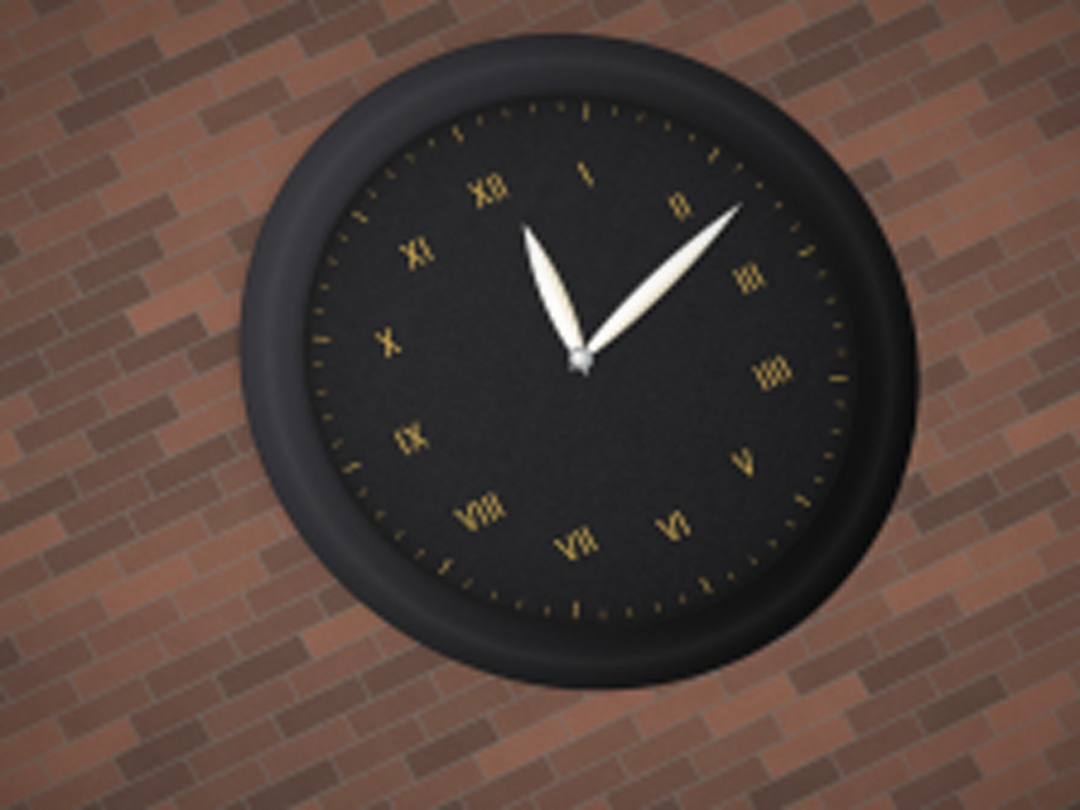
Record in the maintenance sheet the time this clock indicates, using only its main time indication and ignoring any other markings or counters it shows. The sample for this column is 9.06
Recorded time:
12.12
